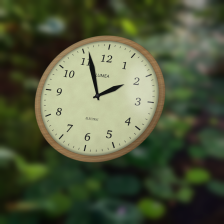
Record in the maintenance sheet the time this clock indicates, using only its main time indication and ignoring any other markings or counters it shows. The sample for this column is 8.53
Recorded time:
1.56
